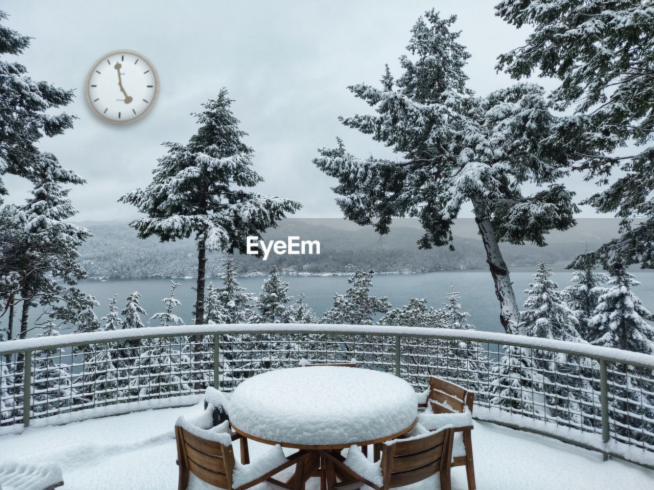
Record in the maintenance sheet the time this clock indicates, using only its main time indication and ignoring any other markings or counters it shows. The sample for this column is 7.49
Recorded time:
4.58
